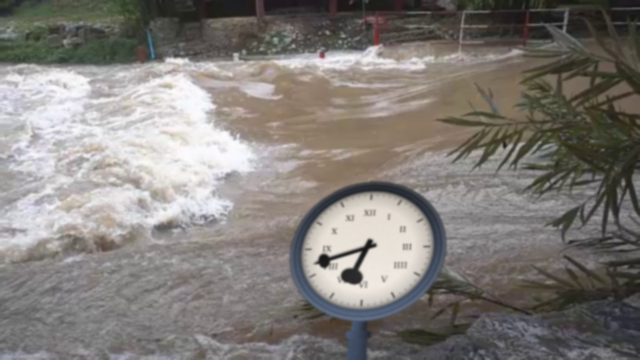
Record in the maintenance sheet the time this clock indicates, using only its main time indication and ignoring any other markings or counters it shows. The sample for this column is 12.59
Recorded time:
6.42
